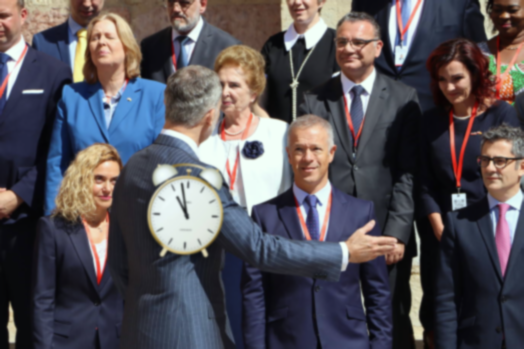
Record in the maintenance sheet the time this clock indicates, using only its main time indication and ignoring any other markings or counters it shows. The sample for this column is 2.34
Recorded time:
10.58
